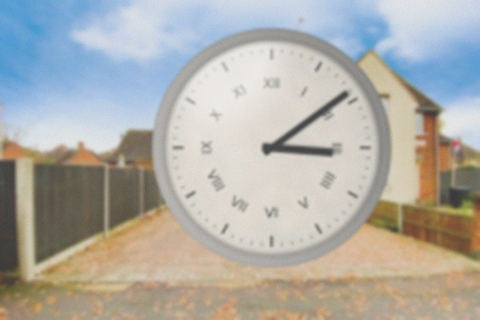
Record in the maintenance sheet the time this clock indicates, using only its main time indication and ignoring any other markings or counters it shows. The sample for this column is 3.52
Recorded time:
3.09
